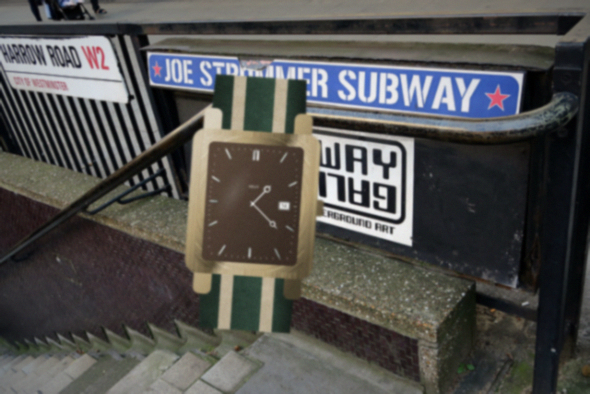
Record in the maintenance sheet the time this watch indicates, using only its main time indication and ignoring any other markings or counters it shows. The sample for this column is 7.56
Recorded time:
1.22
